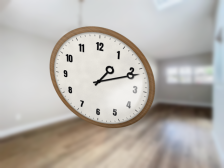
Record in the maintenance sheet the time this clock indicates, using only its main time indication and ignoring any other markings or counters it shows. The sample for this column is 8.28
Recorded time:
1.11
